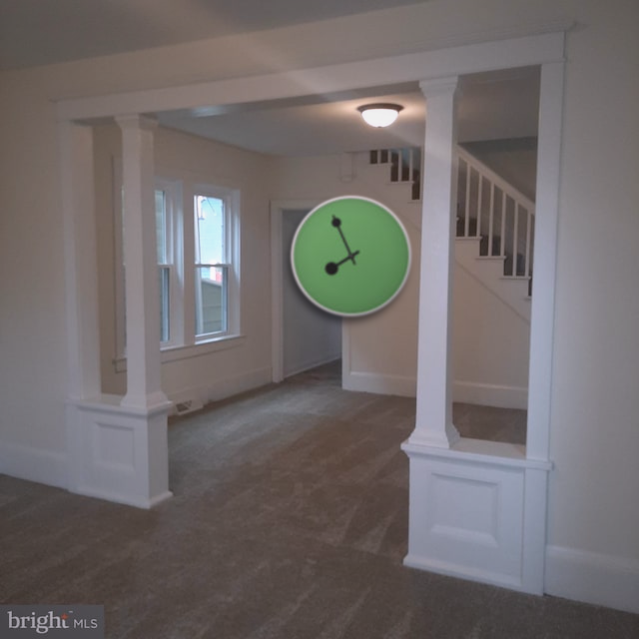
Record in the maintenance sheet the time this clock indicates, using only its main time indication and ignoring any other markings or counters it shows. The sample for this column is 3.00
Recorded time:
7.56
